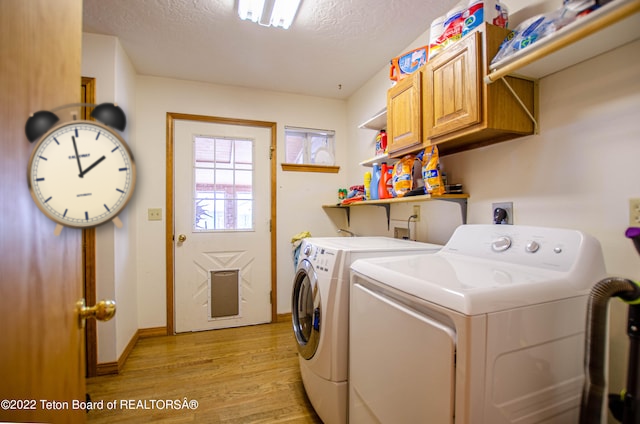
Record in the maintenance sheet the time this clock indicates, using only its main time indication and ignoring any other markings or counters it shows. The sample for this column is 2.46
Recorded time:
1.59
